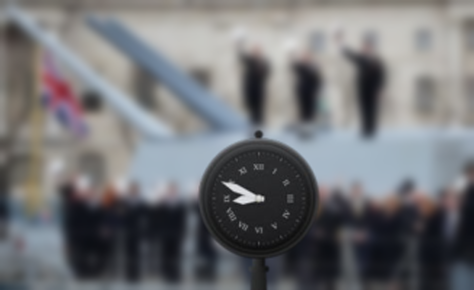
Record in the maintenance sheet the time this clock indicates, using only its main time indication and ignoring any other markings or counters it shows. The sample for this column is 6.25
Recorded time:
8.49
